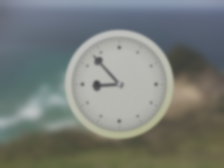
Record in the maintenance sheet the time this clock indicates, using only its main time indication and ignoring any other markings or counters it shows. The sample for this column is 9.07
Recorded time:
8.53
